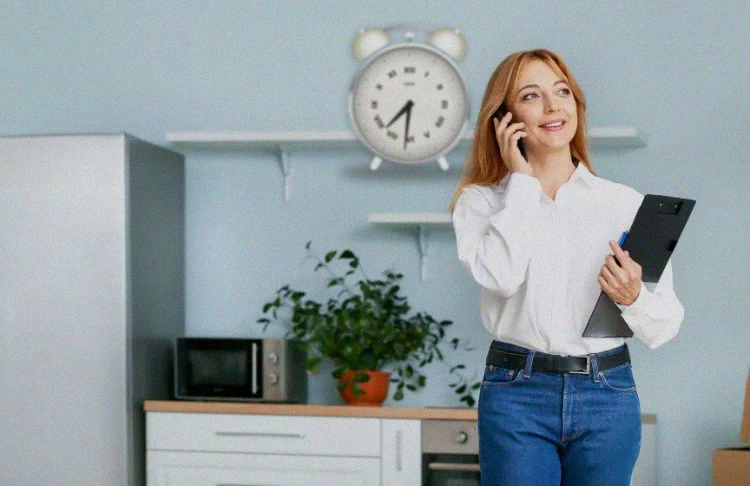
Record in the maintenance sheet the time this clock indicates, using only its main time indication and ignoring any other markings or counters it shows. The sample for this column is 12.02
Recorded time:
7.31
